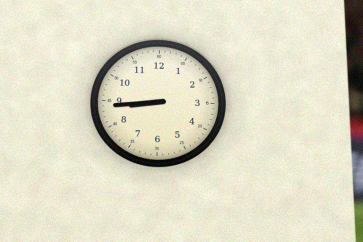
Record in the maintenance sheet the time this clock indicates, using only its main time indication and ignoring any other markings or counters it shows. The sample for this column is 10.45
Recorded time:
8.44
